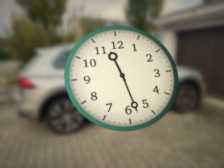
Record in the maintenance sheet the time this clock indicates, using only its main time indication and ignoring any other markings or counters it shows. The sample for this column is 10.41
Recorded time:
11.28
